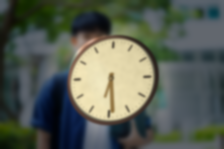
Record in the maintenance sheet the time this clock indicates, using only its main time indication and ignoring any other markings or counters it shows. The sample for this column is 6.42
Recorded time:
6.29
